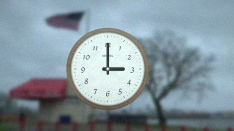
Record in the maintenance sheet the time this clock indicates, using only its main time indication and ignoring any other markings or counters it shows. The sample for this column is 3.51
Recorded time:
3.00
